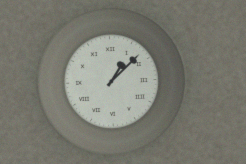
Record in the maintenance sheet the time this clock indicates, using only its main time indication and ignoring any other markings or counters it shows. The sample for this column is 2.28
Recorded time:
1.08
